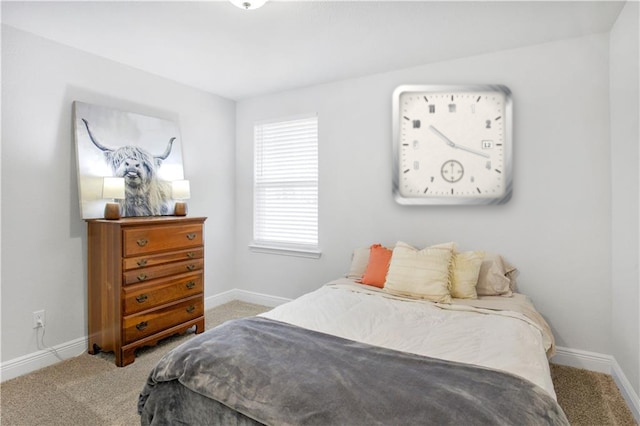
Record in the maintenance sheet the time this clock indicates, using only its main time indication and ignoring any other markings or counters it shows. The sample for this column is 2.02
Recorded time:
10.18
